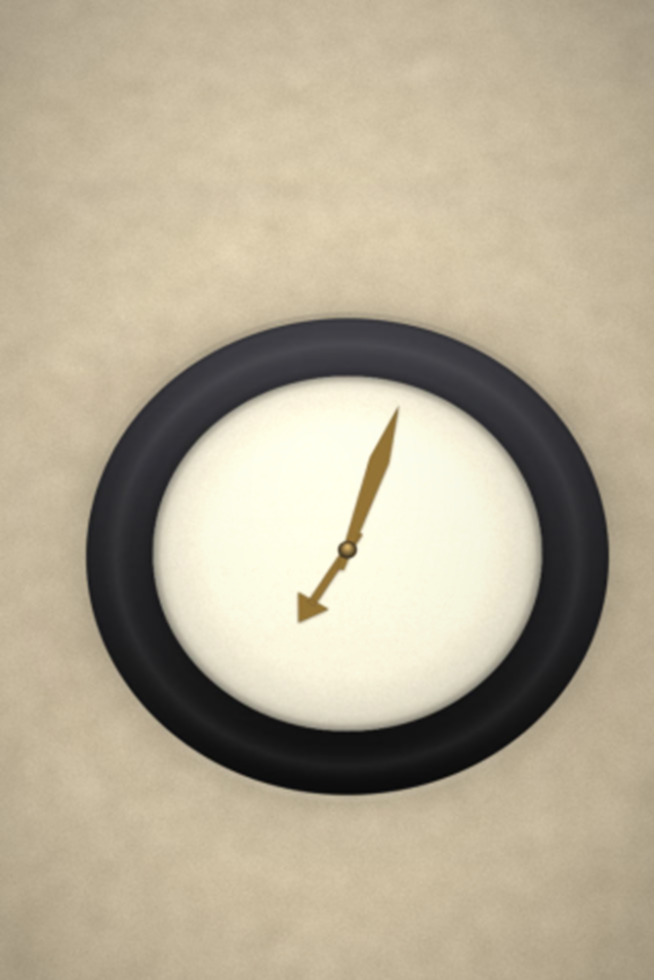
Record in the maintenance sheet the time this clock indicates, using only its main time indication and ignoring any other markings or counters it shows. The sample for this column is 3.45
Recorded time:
7.03
